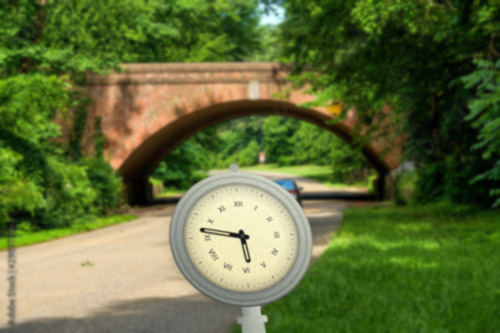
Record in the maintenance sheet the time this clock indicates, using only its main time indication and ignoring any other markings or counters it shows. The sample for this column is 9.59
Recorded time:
5.47
